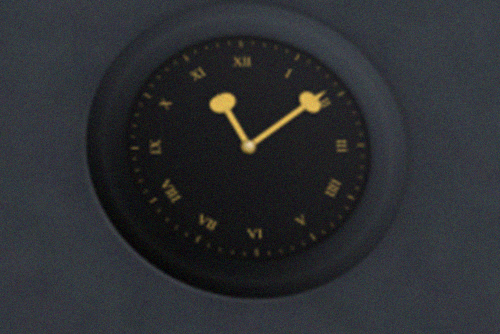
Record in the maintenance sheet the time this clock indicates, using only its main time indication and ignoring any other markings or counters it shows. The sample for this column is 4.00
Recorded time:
11.09
